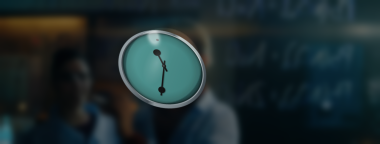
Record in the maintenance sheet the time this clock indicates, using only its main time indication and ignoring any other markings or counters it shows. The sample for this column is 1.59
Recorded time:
11.33
